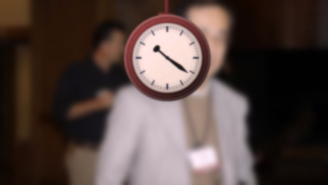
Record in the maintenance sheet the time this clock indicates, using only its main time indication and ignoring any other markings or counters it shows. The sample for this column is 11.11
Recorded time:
10.21
